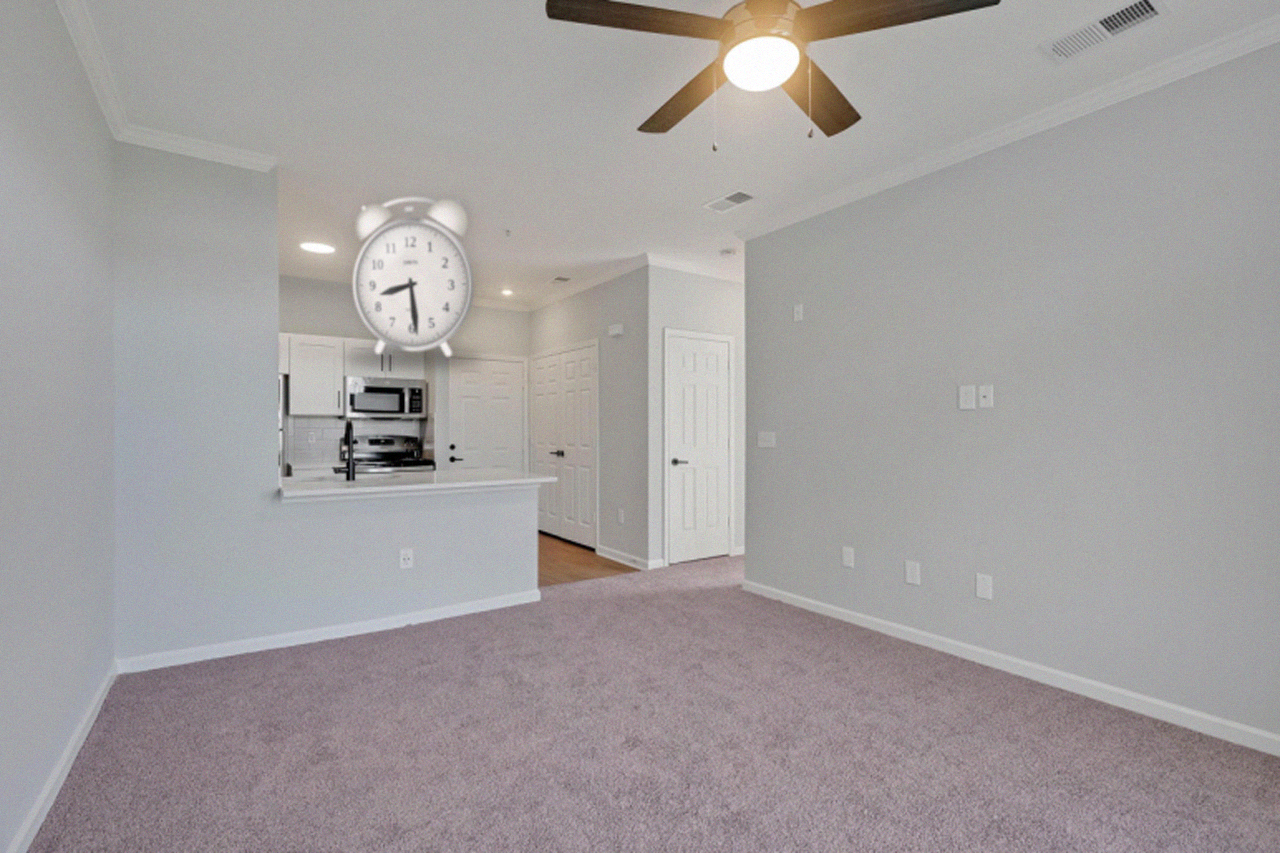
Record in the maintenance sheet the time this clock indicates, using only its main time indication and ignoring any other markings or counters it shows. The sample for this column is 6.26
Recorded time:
8.29
